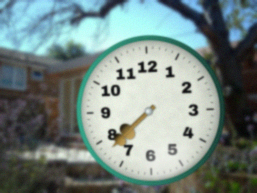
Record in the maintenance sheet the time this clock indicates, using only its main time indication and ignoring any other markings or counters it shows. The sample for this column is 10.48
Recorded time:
7.38
